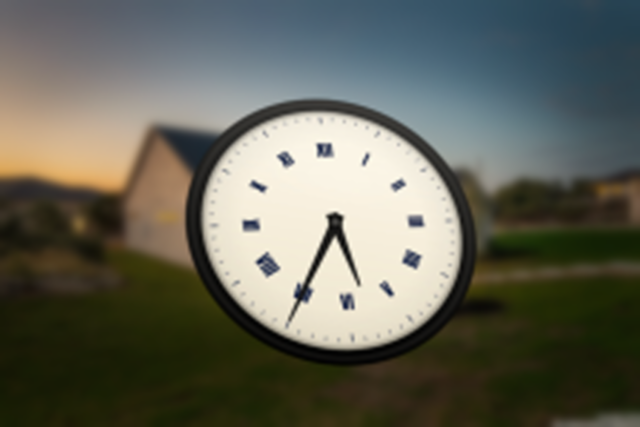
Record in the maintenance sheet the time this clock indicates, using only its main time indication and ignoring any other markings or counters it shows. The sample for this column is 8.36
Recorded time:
5.35
